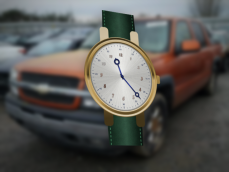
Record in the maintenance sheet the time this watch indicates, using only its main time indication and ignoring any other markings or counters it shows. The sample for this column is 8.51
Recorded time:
11.23
